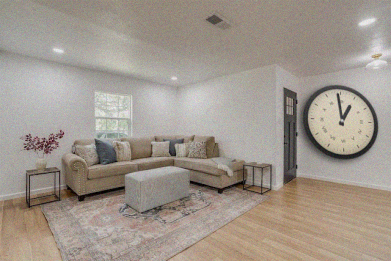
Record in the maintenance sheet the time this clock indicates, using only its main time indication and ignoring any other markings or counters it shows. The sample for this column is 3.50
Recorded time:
12.59
